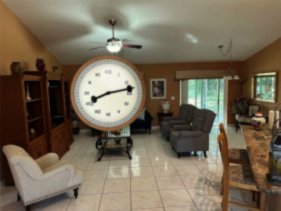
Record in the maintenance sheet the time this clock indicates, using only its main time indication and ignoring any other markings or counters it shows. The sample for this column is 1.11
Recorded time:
8.13
